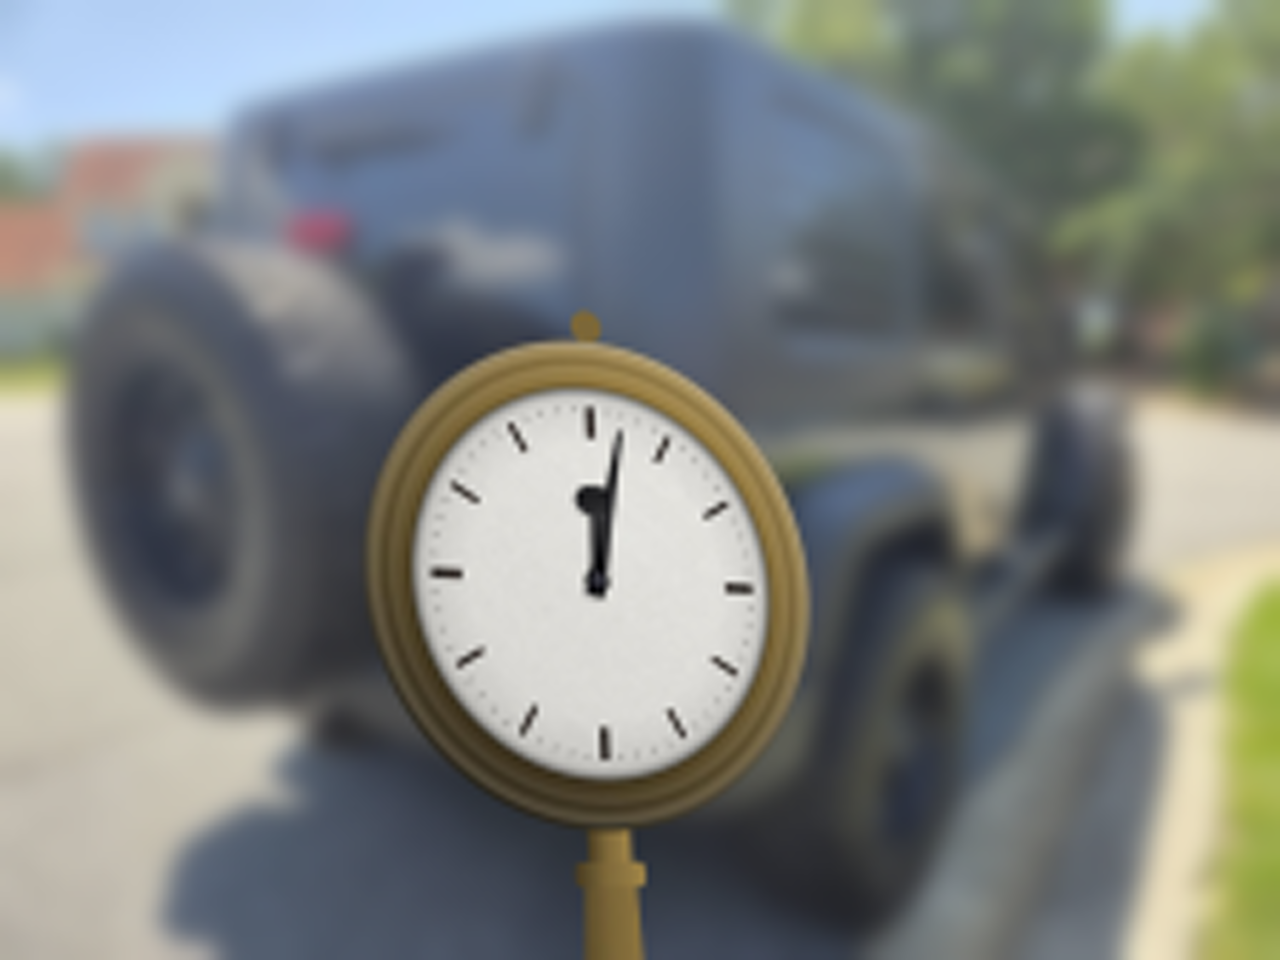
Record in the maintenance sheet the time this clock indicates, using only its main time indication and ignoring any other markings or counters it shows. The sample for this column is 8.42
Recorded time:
12.02
